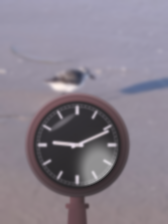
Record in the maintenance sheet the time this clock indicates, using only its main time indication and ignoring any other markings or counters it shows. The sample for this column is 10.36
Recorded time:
9.11
